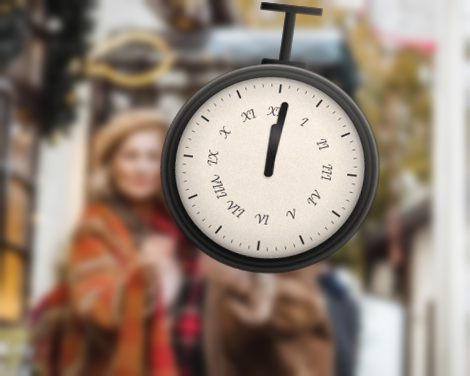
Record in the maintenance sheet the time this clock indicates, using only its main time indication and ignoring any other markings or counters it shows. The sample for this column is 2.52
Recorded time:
12.01
